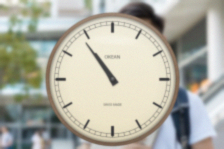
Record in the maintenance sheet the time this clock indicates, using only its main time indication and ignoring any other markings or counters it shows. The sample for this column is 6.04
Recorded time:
10.54
